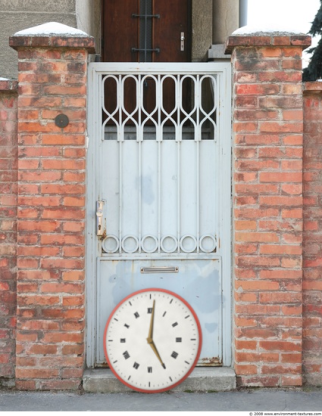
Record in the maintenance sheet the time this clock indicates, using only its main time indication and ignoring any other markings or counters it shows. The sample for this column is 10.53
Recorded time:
5.01
